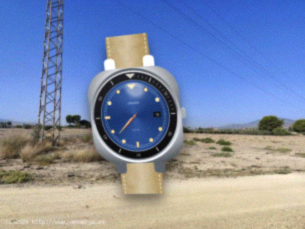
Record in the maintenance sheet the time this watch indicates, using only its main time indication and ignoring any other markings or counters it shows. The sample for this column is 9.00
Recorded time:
7.38
